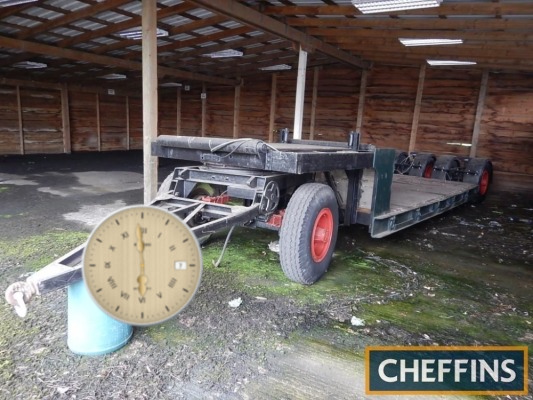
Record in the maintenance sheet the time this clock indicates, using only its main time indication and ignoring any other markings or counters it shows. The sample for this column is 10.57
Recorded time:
5.59
